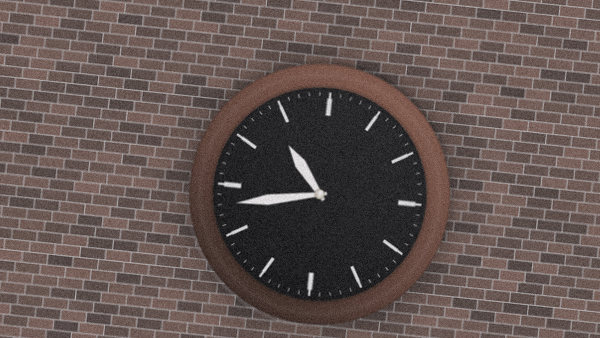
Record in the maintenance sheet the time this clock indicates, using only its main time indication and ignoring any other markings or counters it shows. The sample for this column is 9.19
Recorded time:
10.43
